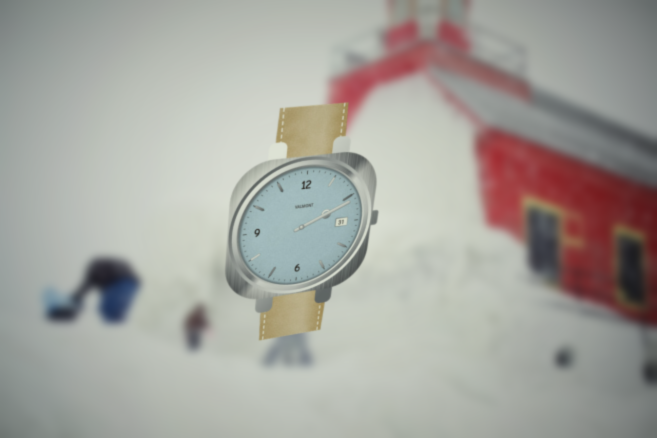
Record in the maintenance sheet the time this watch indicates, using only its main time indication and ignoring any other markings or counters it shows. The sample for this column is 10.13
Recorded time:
2.11
